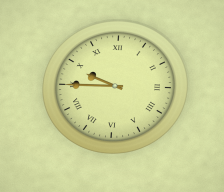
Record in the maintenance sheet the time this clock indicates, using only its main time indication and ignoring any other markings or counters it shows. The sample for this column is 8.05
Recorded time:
9.45
